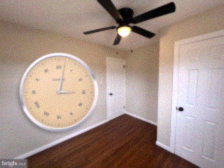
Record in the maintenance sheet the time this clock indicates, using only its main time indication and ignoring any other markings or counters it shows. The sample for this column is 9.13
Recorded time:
3.02
